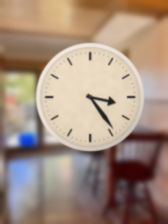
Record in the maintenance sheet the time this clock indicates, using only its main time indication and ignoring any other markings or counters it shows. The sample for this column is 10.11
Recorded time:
3.24
